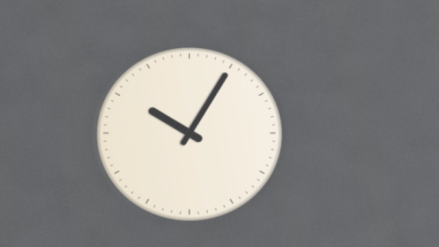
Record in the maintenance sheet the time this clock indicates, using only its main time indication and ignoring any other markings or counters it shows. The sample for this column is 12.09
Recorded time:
10.05
